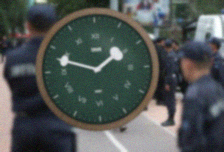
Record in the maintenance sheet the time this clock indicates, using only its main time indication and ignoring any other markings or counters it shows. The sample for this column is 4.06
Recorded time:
1.48
